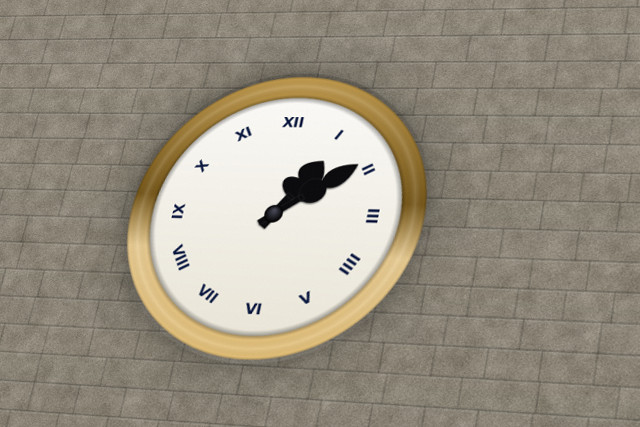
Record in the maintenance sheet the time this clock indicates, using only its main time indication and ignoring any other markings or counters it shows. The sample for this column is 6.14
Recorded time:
1.09
